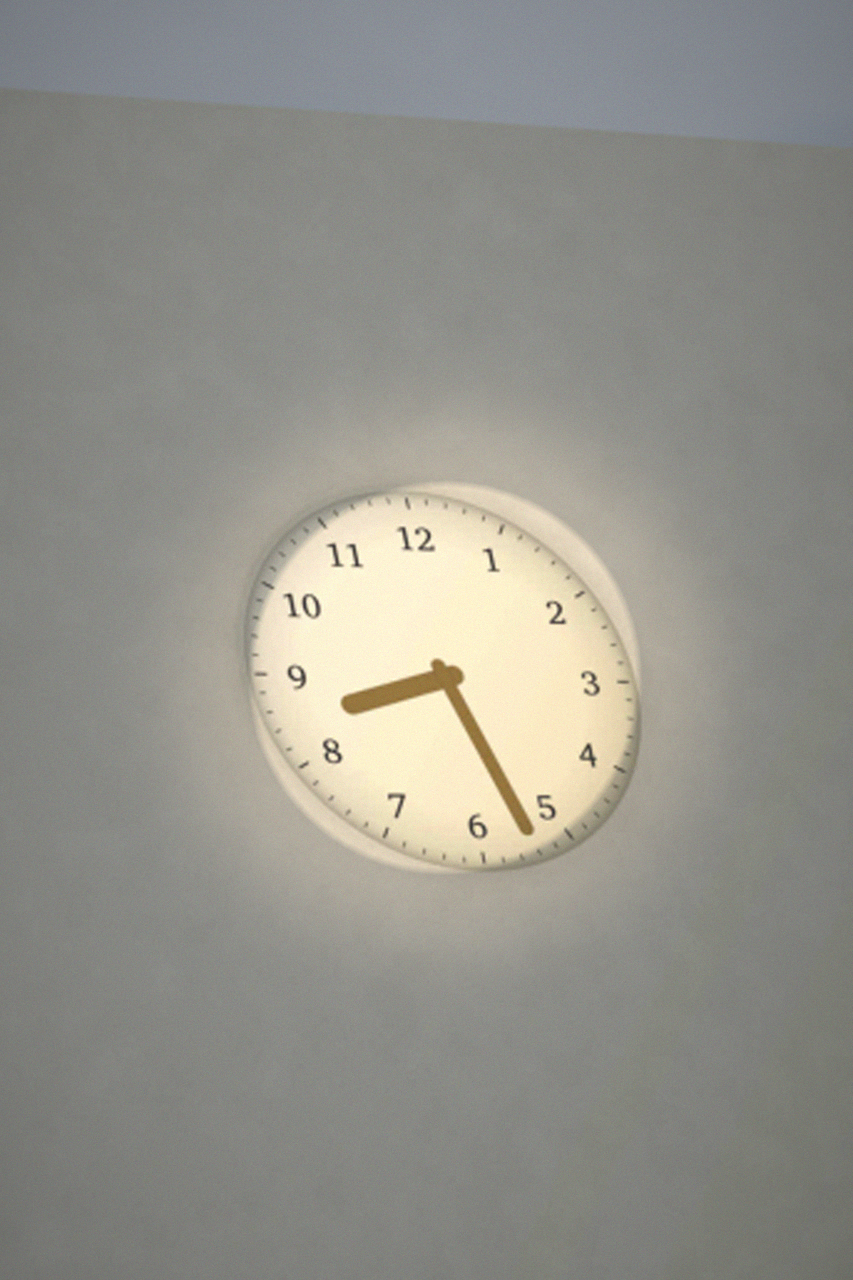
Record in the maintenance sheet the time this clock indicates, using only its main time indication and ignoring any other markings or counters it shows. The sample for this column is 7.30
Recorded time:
8.27
